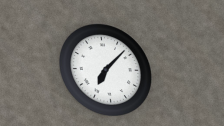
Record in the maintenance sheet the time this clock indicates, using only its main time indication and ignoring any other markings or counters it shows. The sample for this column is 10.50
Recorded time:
7.08
